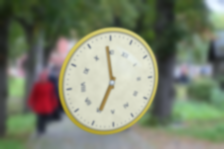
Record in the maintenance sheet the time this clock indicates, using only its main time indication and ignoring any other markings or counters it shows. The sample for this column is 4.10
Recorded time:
5.54
